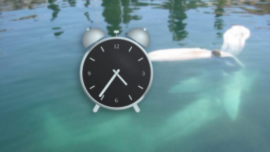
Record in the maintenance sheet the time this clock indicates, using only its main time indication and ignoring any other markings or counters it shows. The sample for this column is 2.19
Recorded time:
4.36
